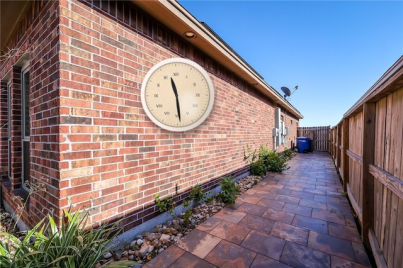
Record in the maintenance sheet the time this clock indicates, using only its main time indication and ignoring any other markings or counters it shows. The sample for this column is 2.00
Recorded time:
11.29
